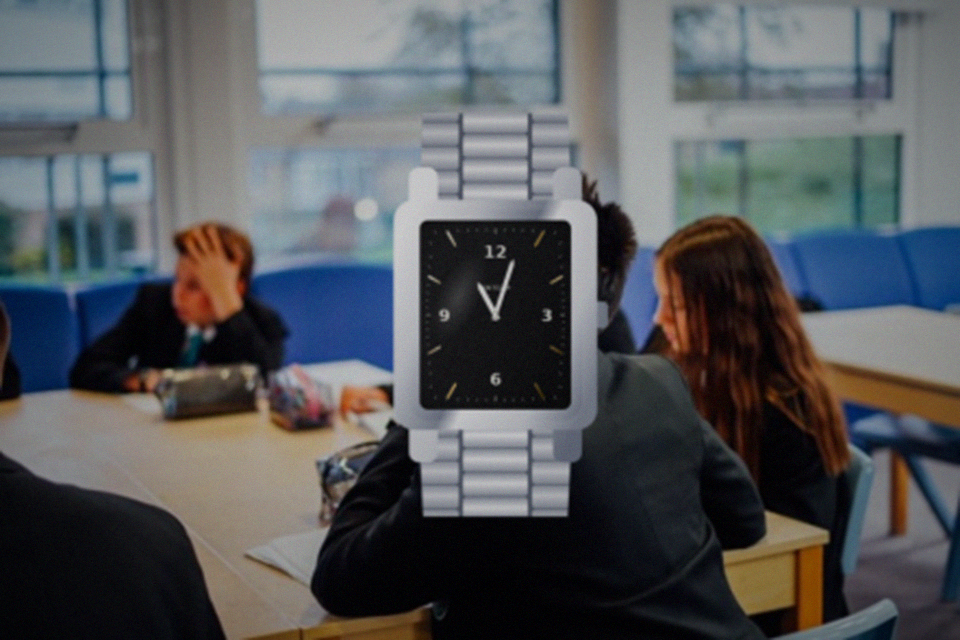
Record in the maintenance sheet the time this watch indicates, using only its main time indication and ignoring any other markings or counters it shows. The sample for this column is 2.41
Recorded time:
11.03
